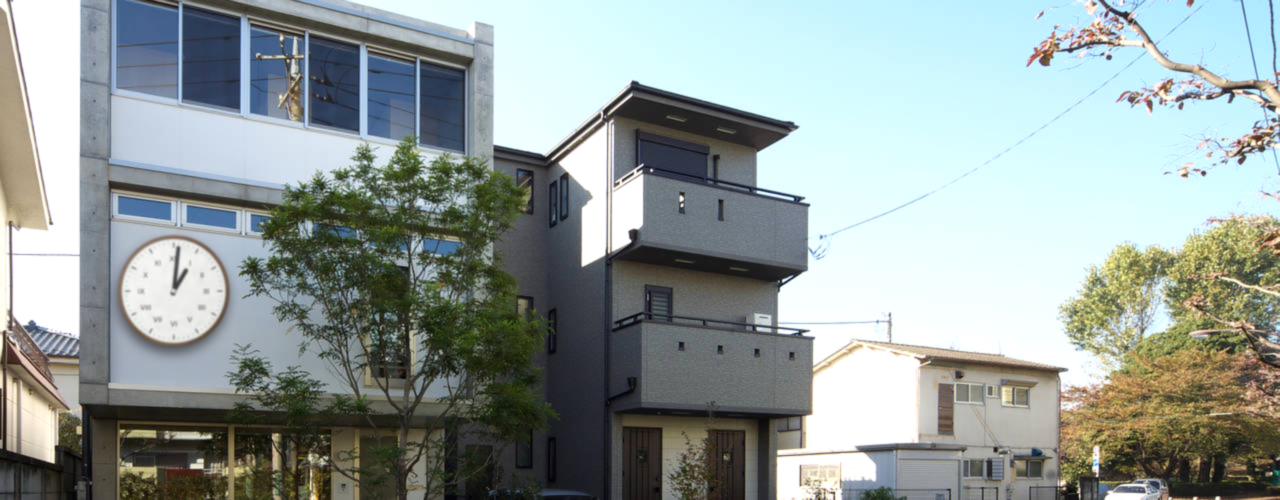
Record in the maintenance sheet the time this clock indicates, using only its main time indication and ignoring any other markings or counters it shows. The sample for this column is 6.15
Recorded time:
1.01
